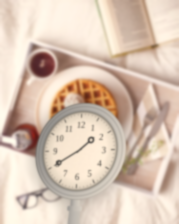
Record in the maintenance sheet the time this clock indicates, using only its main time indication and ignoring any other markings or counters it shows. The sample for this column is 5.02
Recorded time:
1.40
